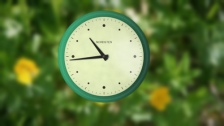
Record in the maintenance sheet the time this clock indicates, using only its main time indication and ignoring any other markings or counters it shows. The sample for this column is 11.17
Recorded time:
10.44
